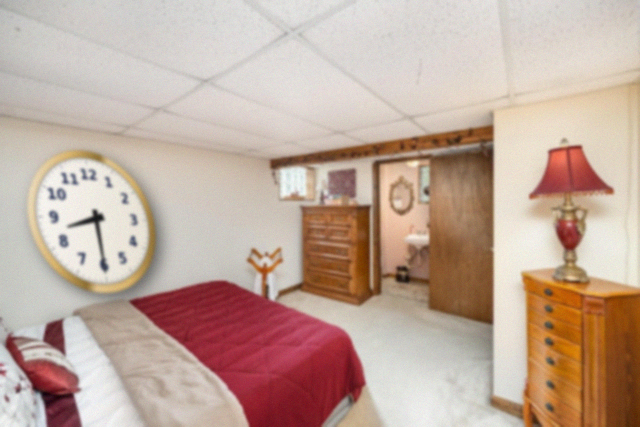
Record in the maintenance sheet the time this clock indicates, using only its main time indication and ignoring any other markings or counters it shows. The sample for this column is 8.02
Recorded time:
8.30
